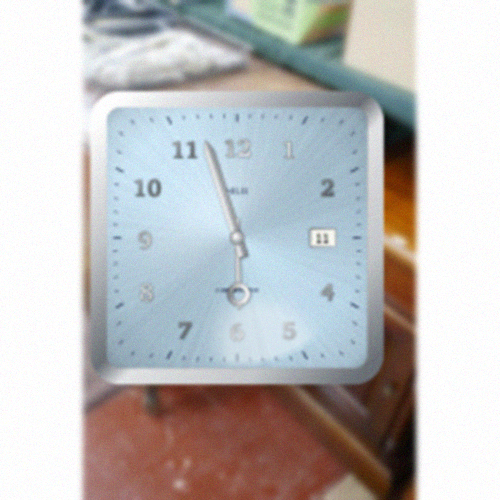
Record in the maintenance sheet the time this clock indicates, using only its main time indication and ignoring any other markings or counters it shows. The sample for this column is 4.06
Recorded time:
5.57
